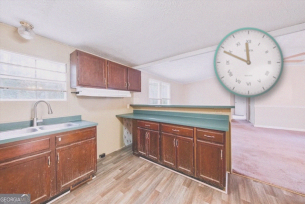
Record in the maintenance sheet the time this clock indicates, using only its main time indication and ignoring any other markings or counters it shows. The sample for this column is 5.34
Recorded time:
11.49
